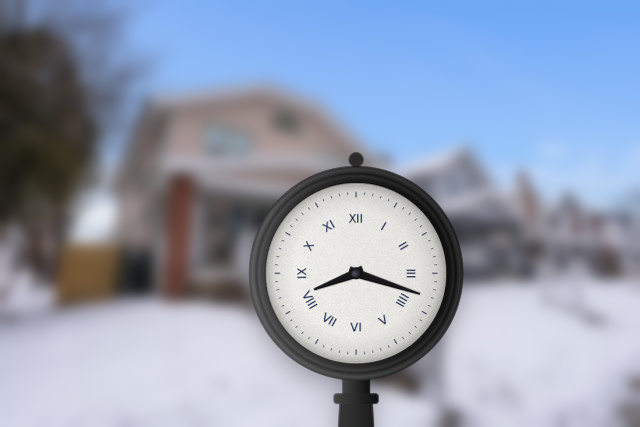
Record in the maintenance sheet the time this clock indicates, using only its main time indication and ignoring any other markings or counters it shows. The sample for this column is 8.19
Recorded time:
8.18
